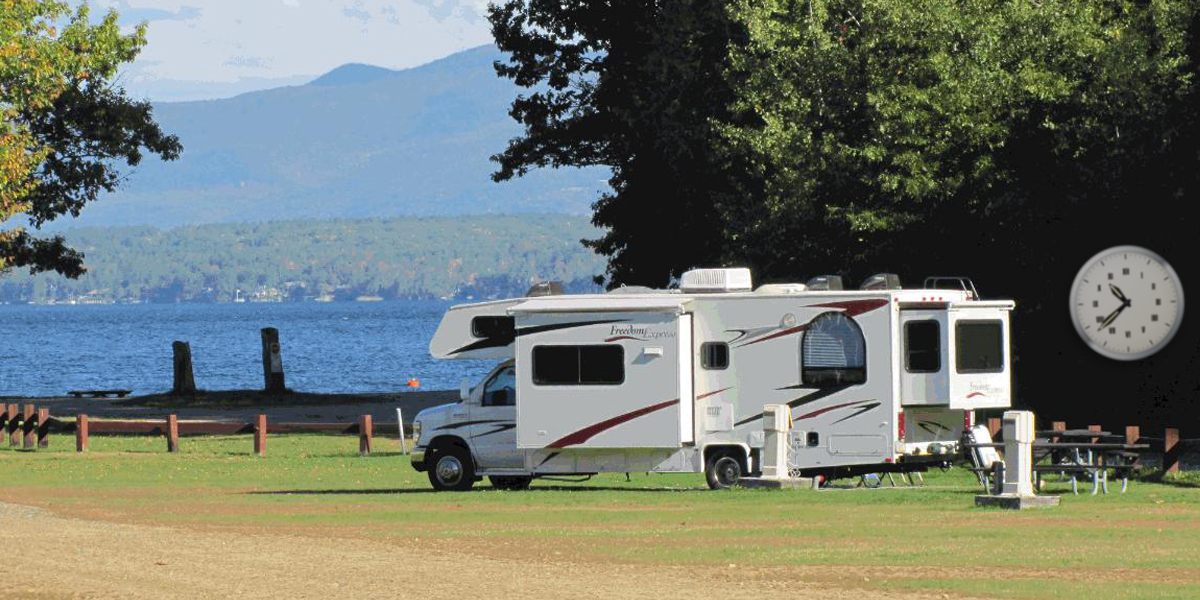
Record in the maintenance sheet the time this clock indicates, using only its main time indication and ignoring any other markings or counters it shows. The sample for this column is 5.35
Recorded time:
10.38
